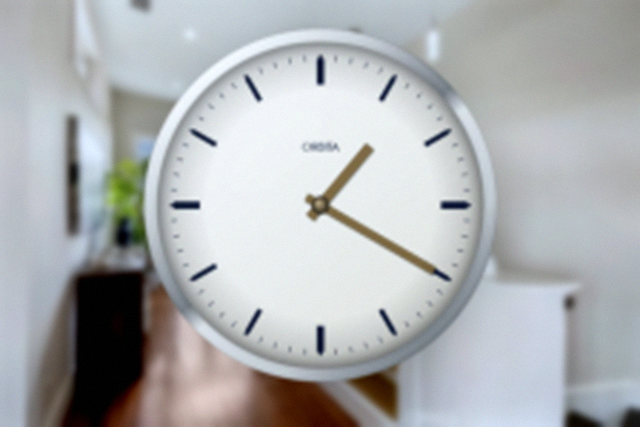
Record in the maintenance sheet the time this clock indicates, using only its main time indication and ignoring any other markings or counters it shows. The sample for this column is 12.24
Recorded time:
1.20
